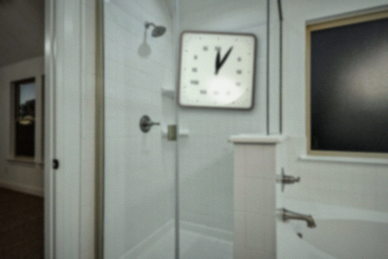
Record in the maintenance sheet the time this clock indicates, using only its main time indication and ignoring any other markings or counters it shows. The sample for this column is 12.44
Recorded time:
12.05
